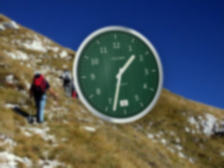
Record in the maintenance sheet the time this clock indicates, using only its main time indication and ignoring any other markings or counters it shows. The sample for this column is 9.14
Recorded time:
1.33
